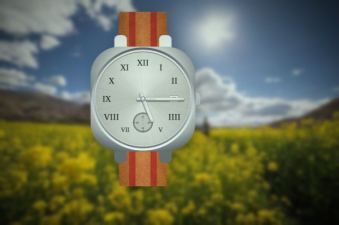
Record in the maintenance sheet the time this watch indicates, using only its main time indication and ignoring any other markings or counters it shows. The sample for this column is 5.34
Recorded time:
5.15
